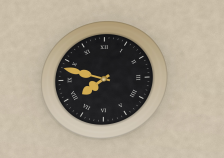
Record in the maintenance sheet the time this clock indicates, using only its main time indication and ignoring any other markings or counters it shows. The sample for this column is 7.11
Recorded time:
7.48
